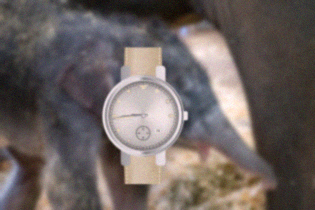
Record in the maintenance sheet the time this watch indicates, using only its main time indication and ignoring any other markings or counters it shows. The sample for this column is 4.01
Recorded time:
8.44
